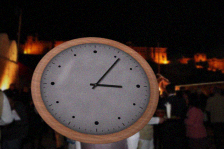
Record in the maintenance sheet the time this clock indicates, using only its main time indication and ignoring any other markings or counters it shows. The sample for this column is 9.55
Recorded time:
3.06
